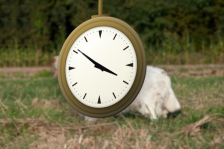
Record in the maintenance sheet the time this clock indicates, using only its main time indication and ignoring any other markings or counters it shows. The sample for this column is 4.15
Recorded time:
3.51
